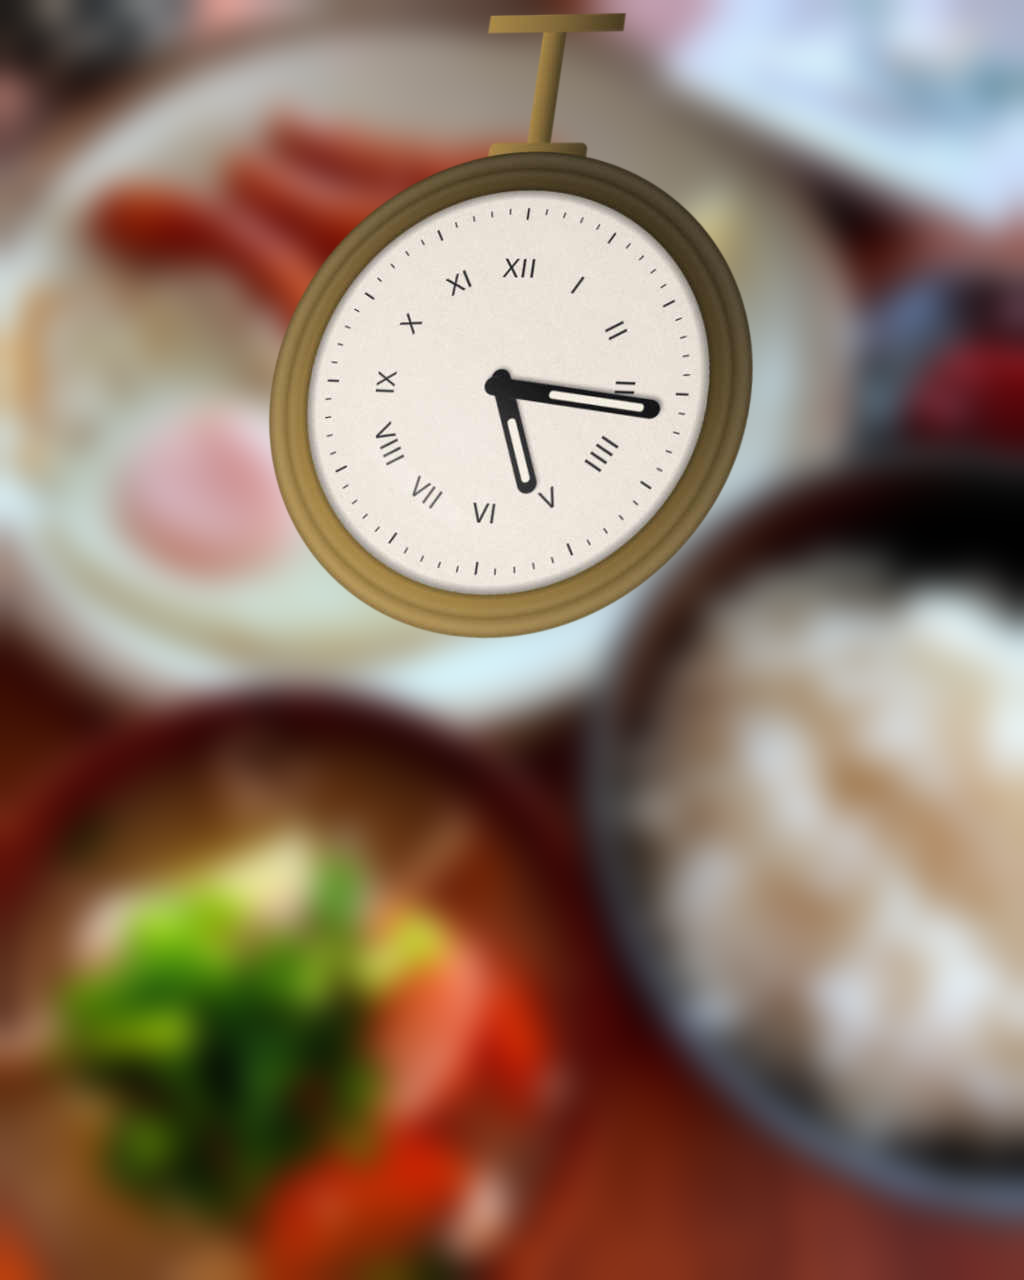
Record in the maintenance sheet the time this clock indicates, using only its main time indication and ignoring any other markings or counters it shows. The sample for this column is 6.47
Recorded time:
5.16
